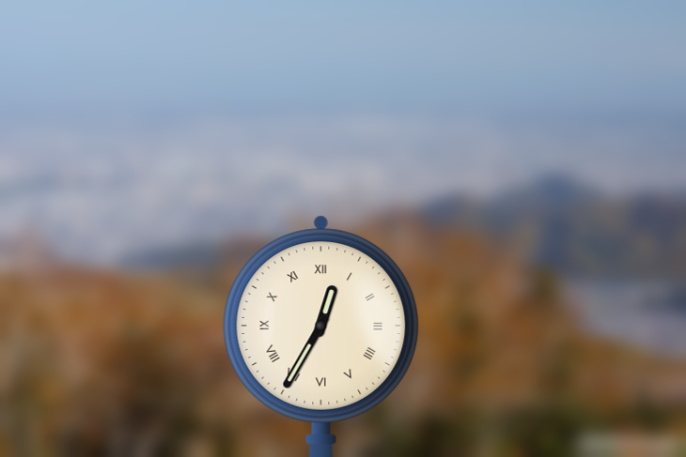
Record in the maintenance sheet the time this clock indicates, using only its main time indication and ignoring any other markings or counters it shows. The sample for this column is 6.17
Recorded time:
12.35
